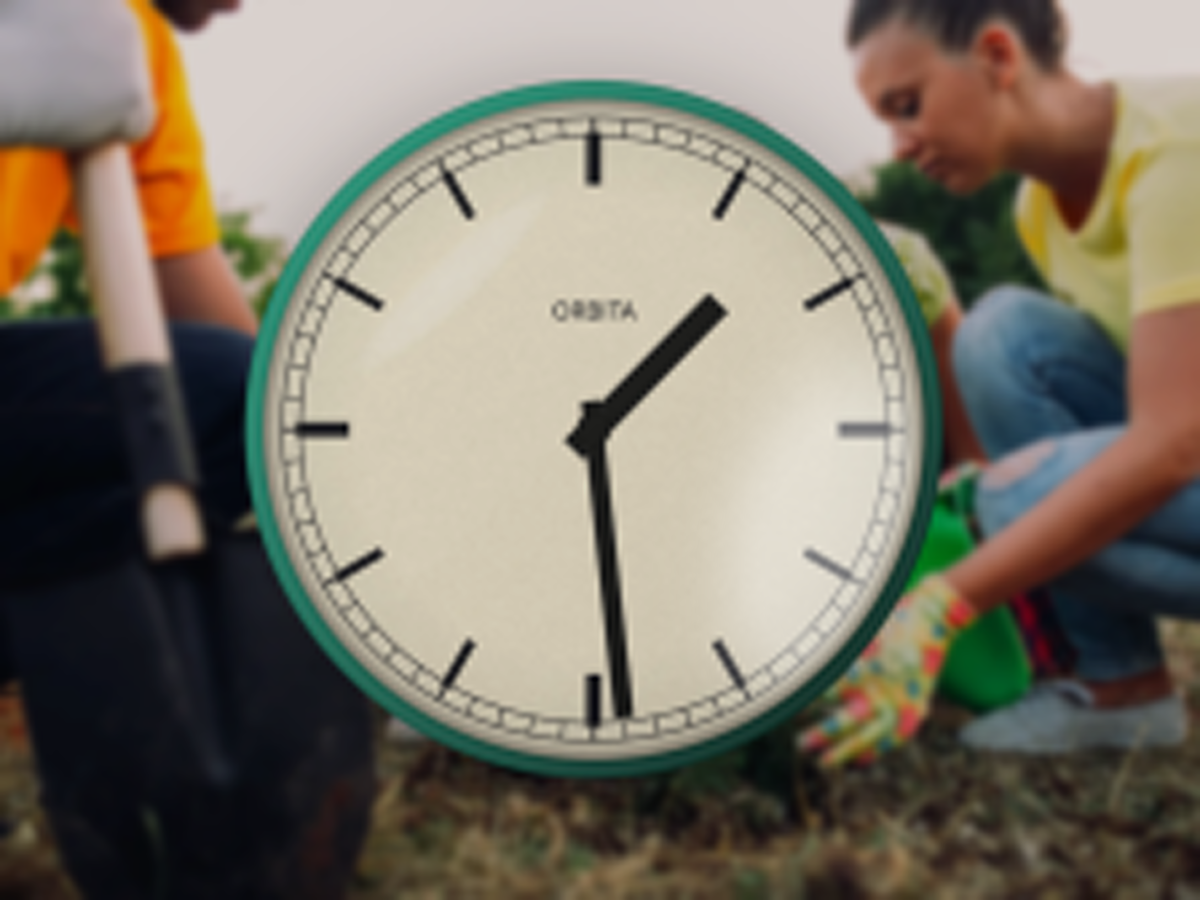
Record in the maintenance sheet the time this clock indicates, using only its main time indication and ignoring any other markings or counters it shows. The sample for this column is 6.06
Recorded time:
1.29
